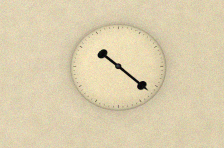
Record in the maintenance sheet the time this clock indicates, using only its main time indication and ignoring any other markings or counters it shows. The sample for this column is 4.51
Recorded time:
10.22
